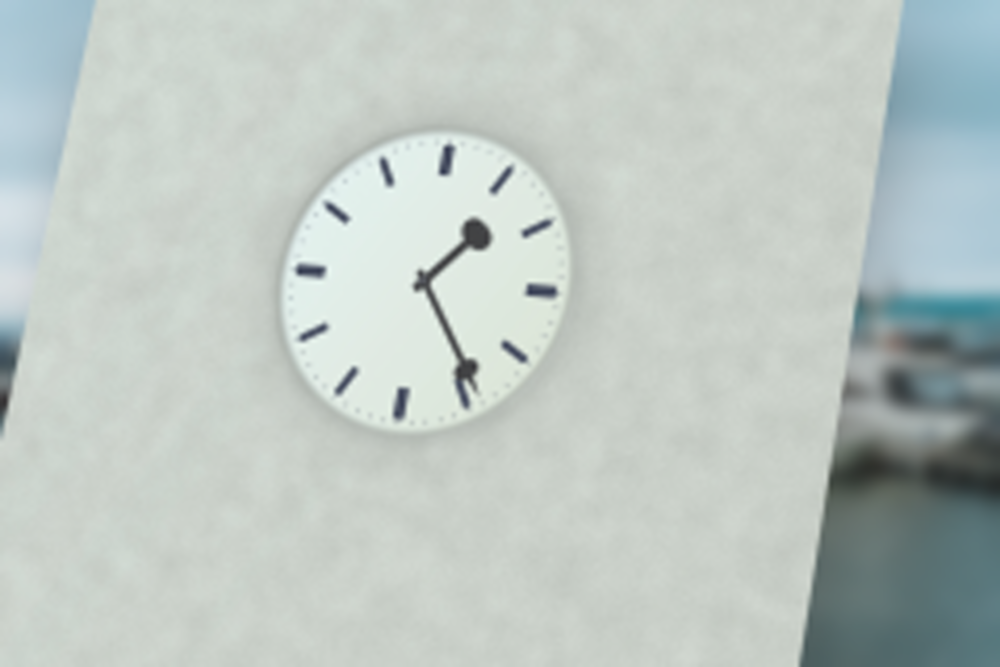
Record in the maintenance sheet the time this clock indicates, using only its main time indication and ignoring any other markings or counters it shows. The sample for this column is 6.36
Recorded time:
1.24
